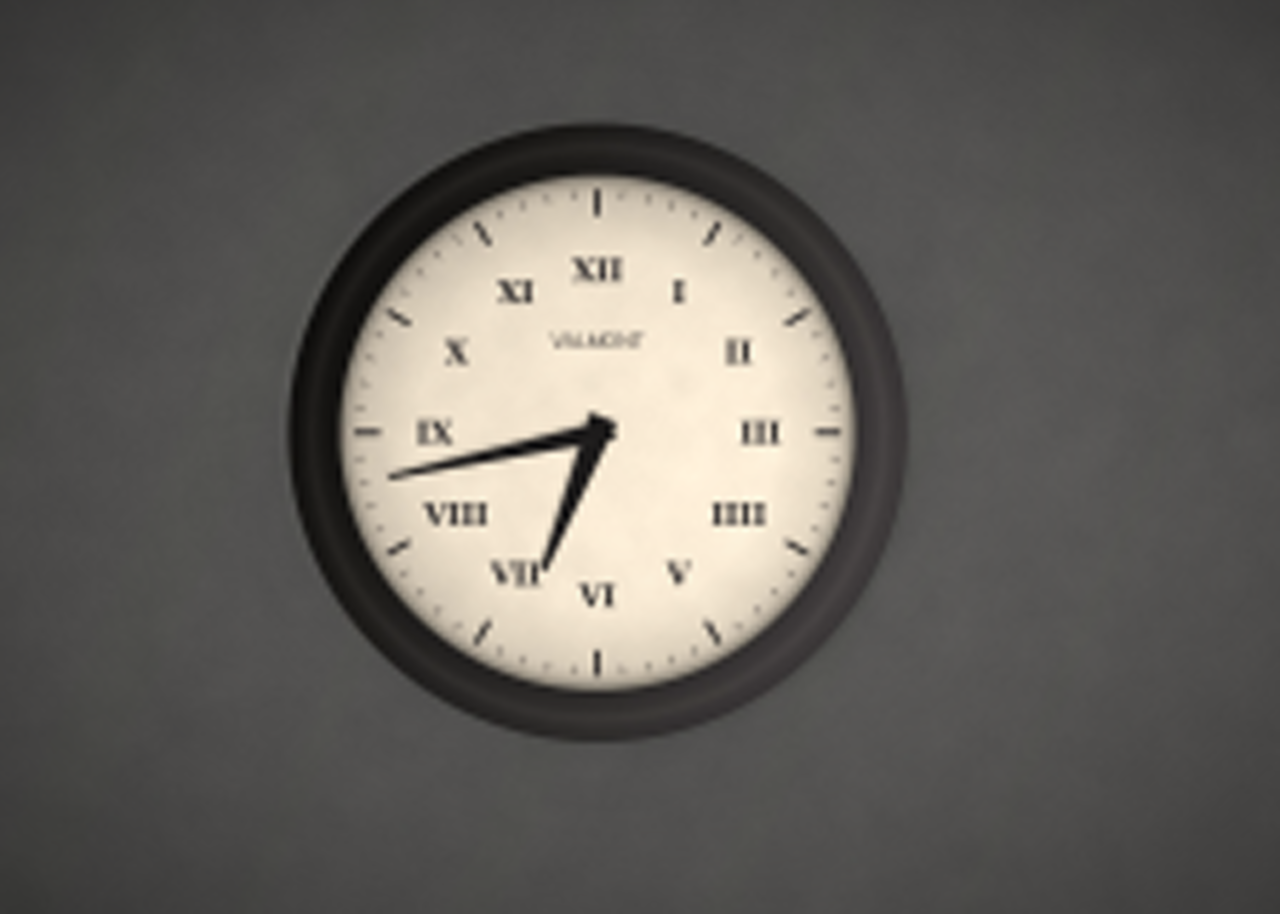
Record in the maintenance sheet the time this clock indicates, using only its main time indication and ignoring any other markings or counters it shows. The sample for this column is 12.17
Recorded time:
6.43
